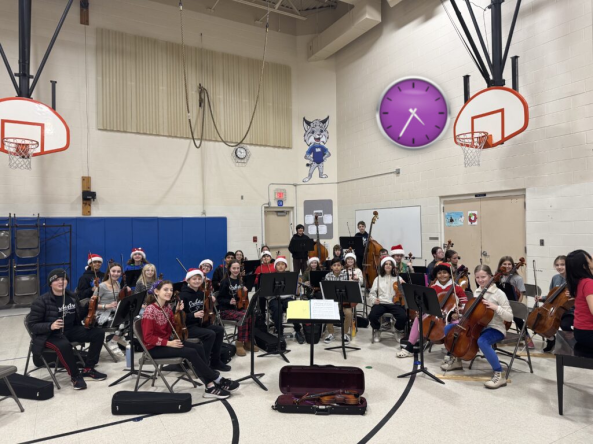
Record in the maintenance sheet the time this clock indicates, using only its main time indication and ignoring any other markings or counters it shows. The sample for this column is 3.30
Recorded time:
4.35
